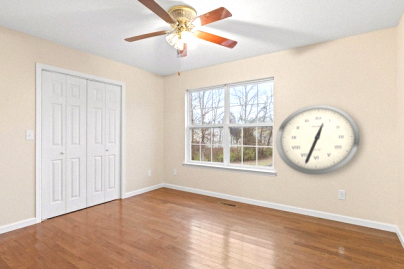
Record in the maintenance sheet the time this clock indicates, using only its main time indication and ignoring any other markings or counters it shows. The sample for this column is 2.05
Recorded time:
12.33
